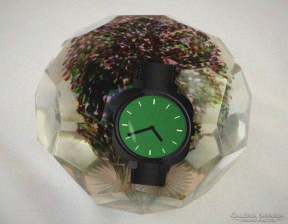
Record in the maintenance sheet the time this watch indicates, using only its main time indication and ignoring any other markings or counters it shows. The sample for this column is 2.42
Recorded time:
4.41
